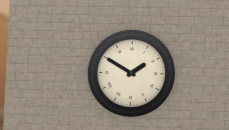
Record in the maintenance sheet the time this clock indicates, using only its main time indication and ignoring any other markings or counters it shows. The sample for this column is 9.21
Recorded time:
1.50
